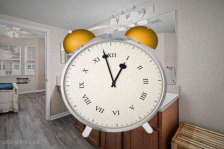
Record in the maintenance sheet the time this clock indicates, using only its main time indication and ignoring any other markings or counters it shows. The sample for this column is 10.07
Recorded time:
12.58
